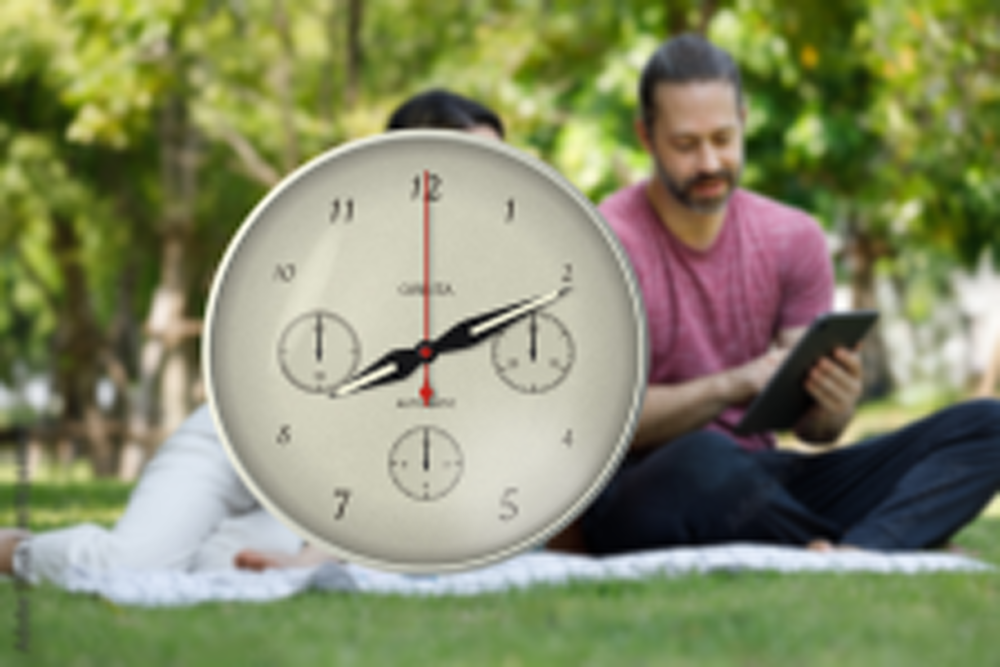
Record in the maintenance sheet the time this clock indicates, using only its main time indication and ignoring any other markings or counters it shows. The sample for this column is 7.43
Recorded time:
8.11
